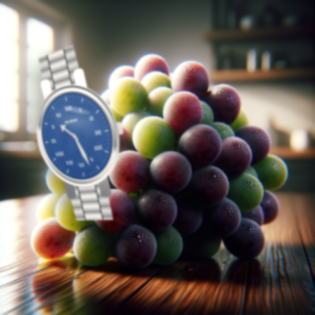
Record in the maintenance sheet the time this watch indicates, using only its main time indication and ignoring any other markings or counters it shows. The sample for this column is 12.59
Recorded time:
10.27
